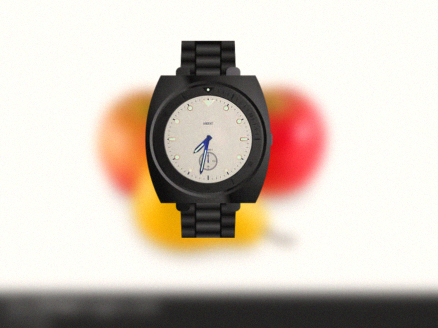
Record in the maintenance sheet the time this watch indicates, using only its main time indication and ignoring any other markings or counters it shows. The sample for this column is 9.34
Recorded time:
7.32
